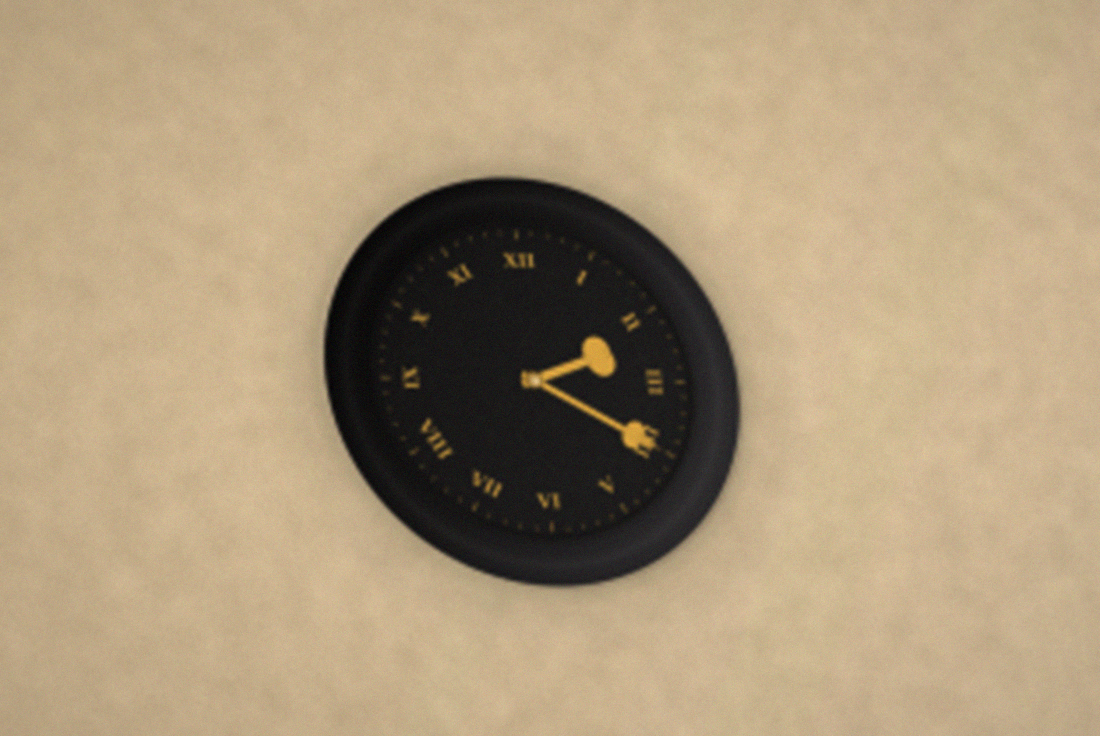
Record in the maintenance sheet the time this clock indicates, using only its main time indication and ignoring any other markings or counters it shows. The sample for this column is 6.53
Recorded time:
2.20
